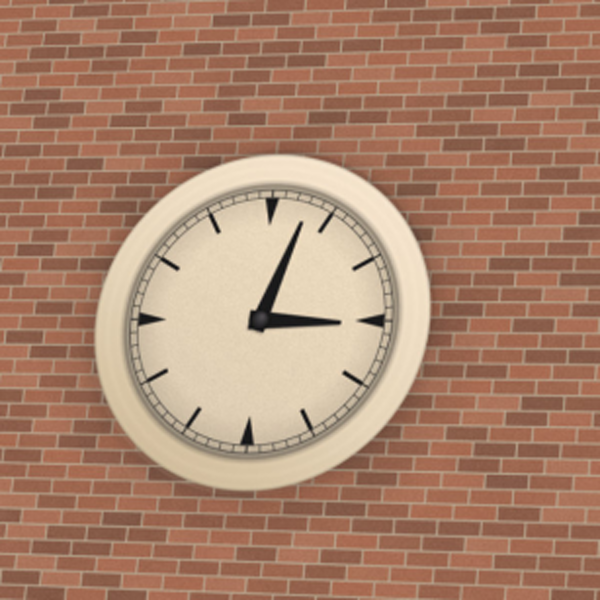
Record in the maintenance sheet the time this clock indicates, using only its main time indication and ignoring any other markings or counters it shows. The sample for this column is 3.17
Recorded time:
3.03
